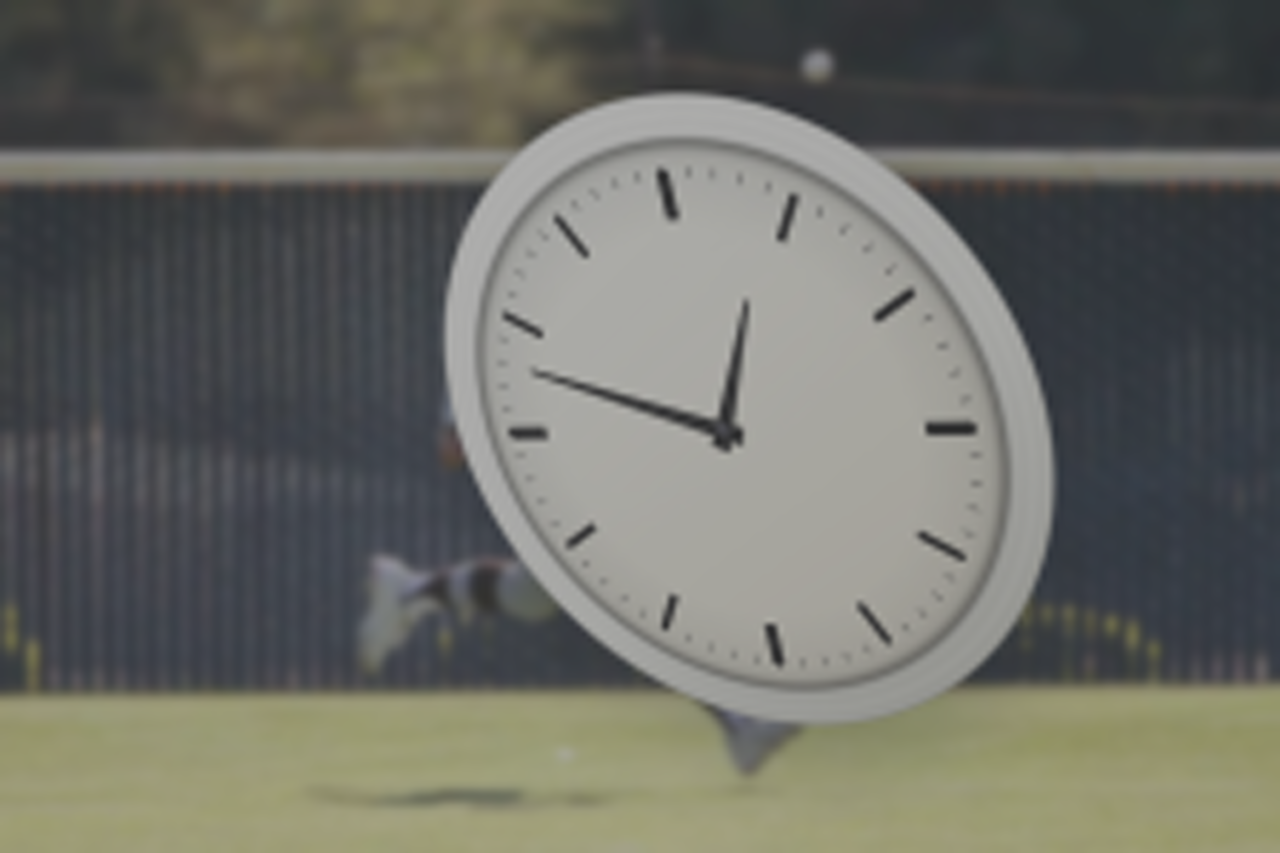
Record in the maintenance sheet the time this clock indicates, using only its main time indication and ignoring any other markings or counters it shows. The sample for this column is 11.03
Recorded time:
12.48
